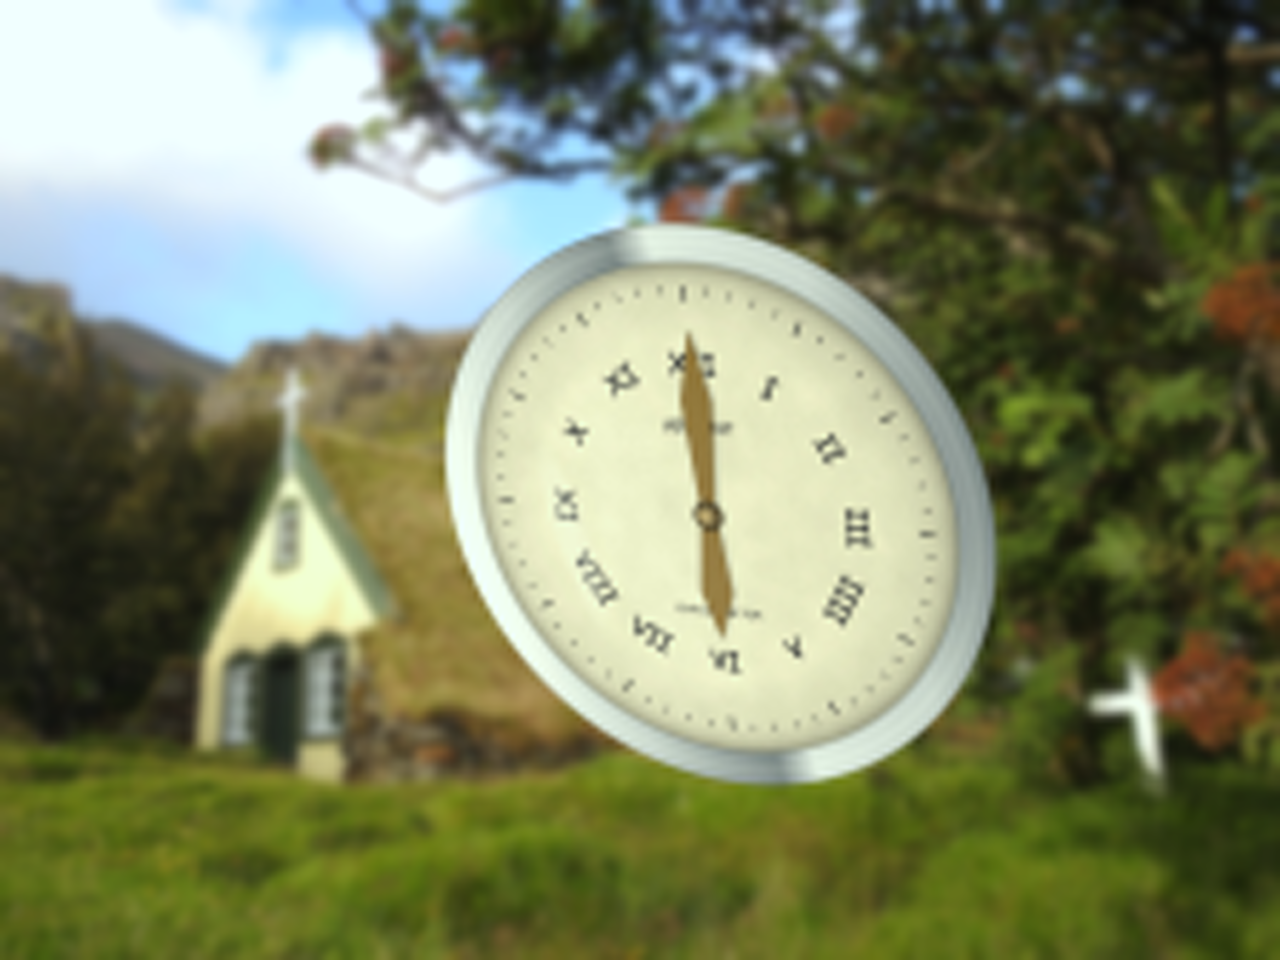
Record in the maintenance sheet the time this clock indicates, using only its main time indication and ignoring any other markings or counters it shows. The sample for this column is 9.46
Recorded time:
6.00
